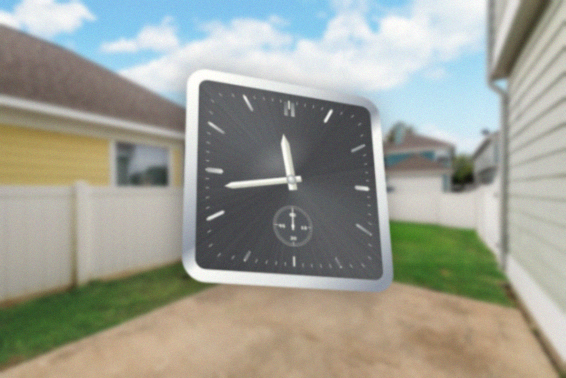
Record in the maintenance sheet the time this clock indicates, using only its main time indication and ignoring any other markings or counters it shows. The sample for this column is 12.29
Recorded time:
11.43
